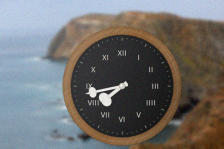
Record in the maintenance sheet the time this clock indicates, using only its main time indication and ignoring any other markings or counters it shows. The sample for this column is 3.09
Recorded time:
7.43
